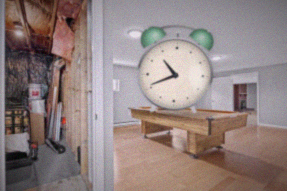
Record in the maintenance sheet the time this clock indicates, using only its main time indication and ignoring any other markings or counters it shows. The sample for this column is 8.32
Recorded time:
10.41
